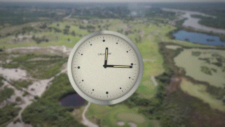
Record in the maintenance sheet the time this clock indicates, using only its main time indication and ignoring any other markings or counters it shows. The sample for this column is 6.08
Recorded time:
12.16
